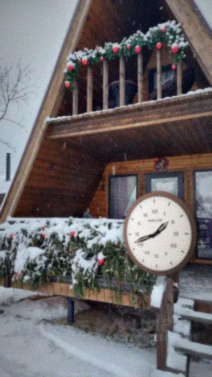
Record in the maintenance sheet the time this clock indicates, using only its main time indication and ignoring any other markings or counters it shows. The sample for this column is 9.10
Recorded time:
1.42
